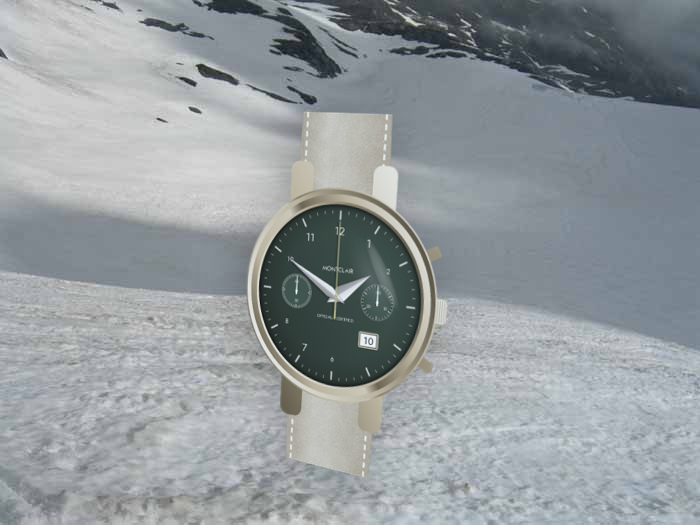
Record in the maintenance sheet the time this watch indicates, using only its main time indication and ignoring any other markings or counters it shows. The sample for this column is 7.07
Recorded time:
1.50
